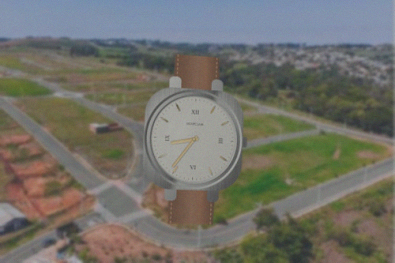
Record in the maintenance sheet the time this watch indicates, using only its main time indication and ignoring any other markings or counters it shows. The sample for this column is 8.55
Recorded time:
8.36
